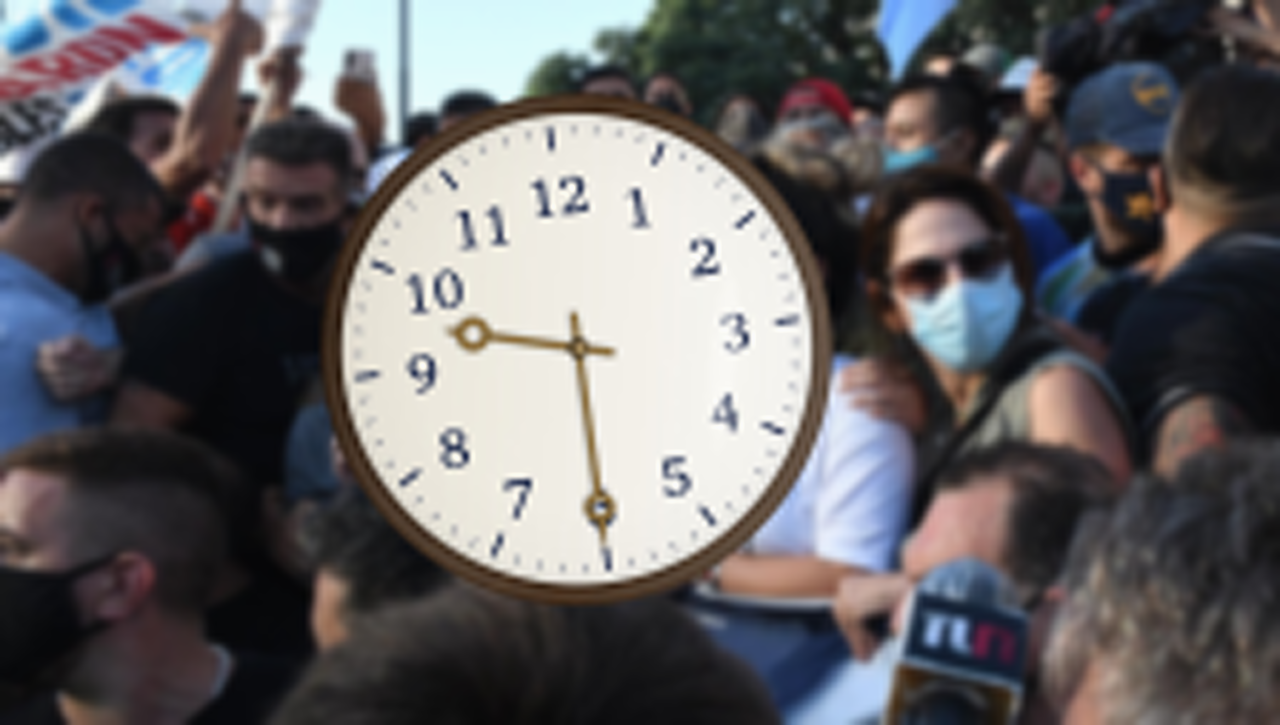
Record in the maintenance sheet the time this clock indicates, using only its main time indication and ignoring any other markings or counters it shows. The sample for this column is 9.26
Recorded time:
9.30
